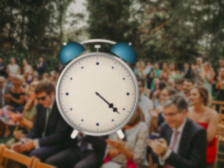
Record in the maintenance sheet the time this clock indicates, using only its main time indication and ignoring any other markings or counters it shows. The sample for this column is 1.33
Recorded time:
4.22
